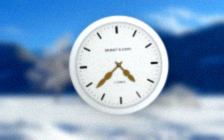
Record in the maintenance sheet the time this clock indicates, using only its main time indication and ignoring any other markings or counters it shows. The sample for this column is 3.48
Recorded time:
4.38
